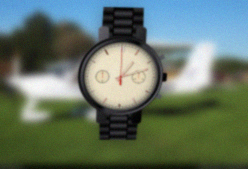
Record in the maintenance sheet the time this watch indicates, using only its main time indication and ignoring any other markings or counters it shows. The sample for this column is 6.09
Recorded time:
1.12
